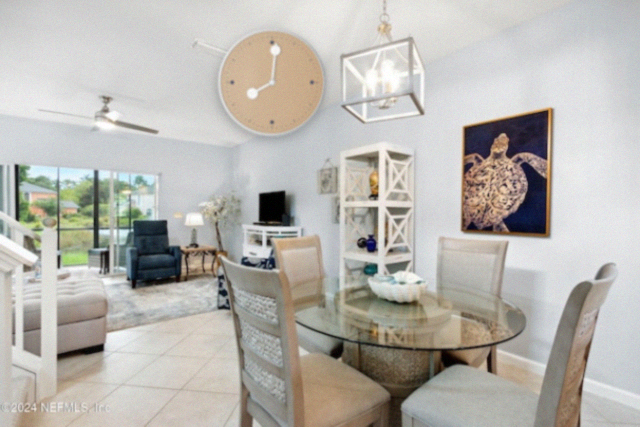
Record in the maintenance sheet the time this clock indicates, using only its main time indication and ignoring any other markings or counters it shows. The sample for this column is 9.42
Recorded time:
8.01
